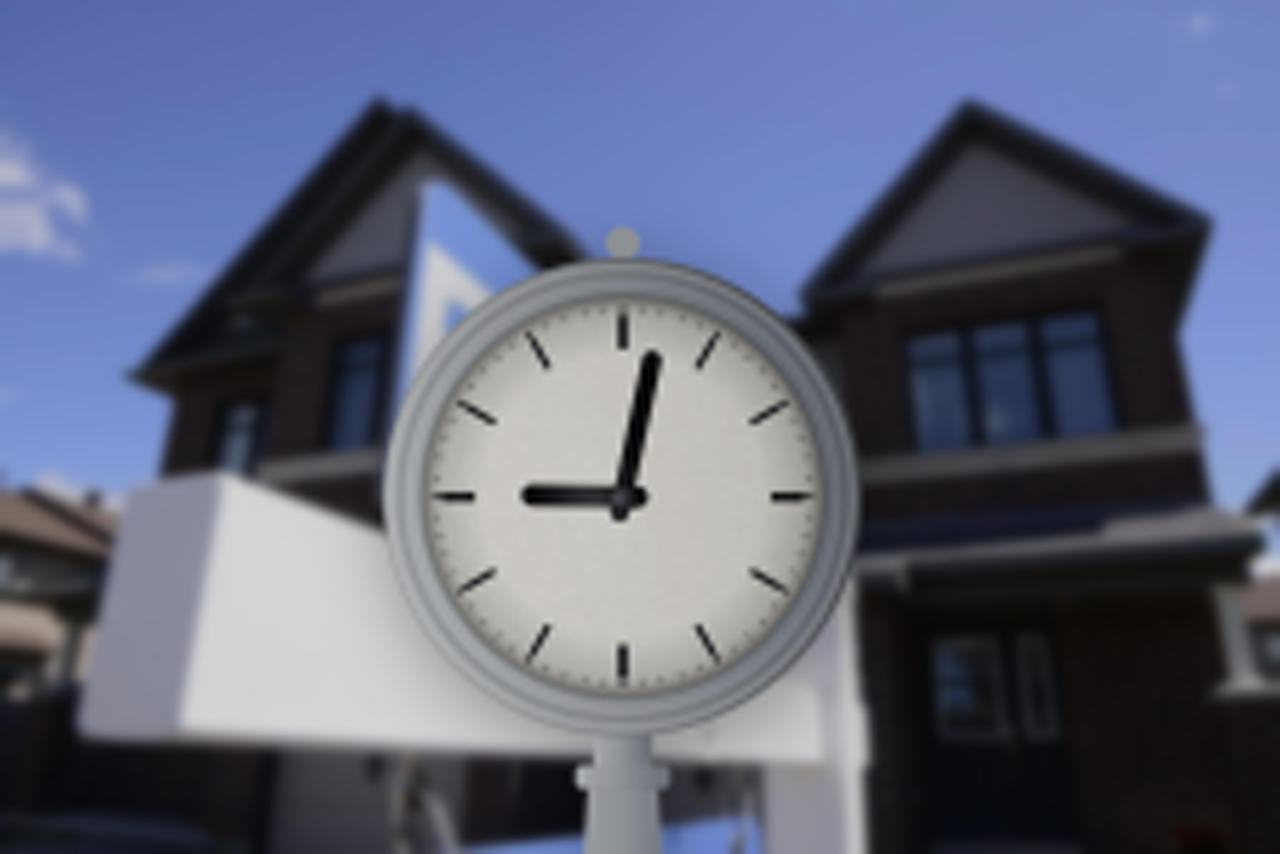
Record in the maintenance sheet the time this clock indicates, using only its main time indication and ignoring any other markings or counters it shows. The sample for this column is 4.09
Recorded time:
9.02
